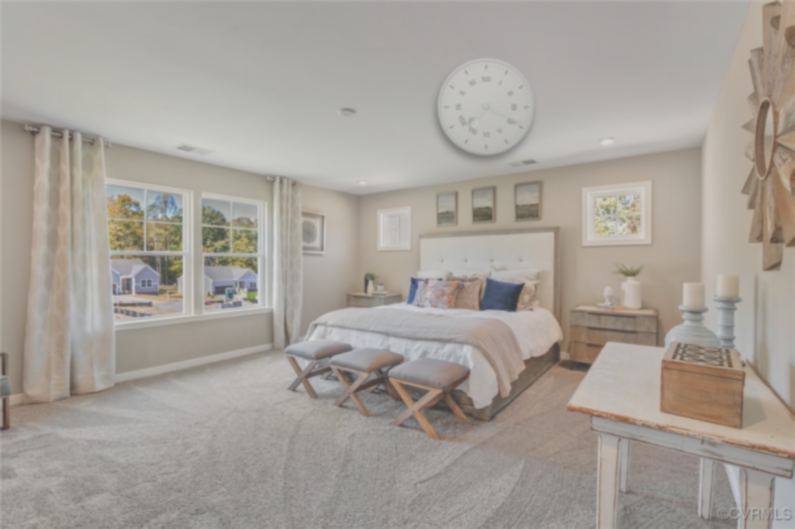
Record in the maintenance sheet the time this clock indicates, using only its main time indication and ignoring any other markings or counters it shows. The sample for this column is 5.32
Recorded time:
7.19
